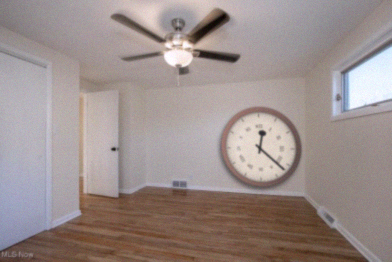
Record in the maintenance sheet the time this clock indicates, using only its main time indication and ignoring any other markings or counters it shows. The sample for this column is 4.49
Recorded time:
12.22
